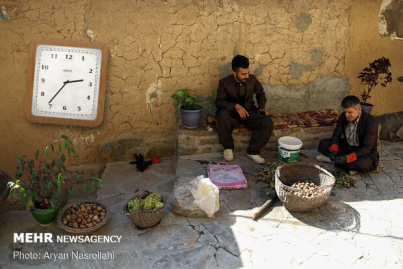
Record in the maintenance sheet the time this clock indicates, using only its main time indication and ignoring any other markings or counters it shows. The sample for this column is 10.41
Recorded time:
2.36
